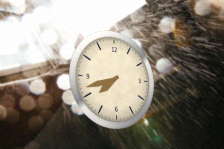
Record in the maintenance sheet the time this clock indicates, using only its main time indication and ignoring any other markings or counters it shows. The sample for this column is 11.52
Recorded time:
7.42
